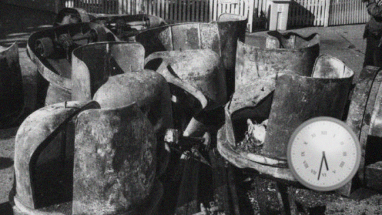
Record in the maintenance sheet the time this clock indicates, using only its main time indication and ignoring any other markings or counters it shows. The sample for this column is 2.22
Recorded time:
5.32
